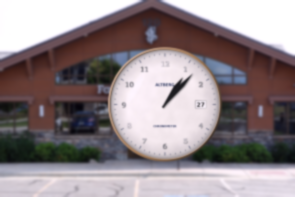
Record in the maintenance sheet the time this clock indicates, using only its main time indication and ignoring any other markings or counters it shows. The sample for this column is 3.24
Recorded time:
1.07
